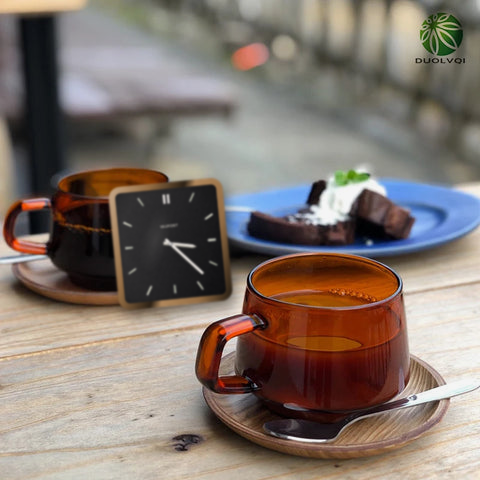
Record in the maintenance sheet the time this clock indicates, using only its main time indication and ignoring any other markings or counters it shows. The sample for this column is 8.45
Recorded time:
3.23
